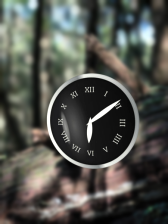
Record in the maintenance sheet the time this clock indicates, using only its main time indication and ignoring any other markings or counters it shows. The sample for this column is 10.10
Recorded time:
6.09
